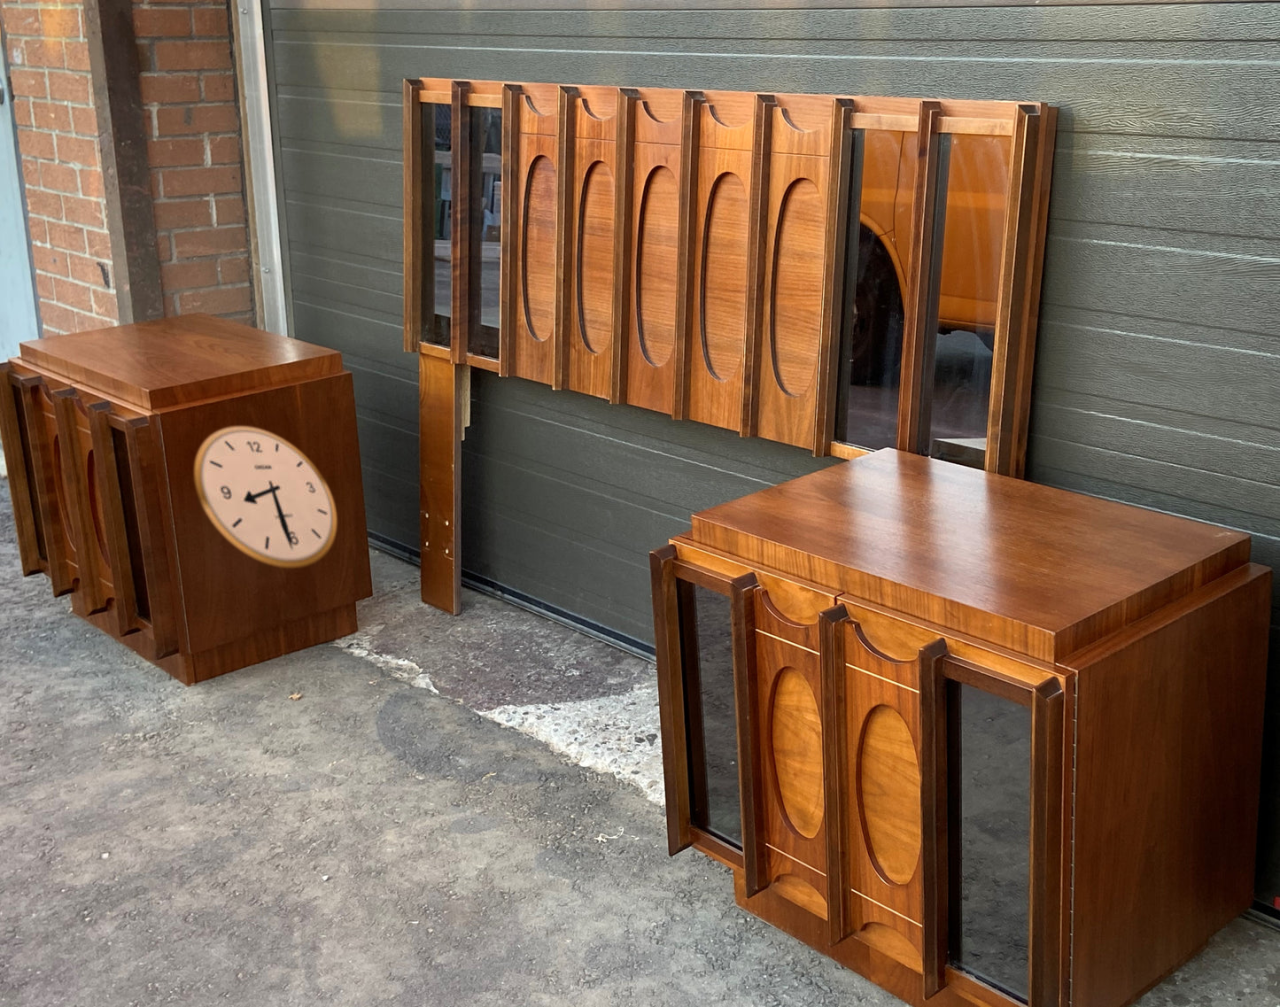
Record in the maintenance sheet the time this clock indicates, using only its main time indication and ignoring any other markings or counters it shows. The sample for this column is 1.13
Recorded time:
8.31
